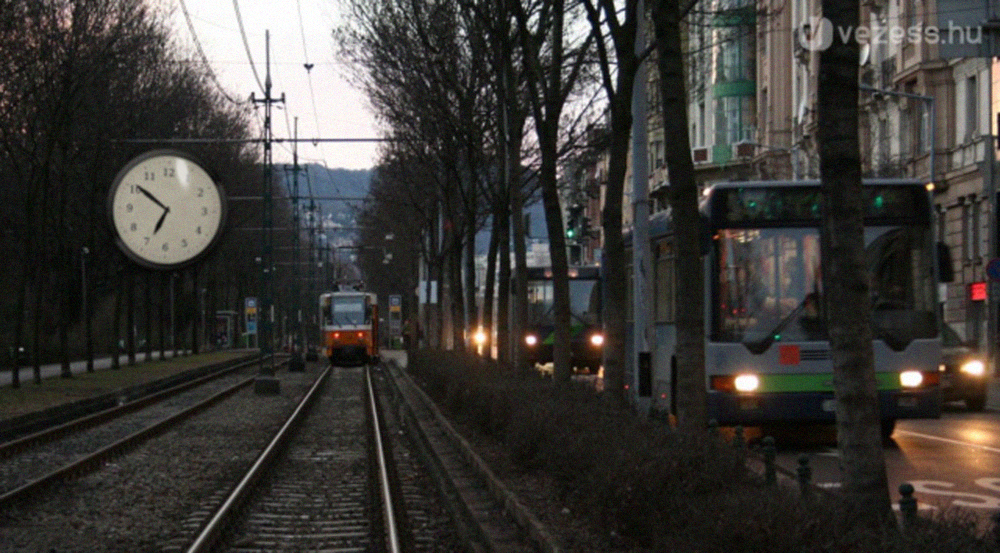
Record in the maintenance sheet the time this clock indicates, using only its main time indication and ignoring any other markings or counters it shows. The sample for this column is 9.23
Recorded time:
6.51
